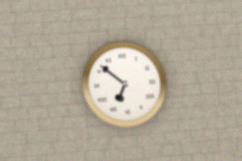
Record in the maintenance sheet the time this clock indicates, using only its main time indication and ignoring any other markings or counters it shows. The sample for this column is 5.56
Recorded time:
6.52
